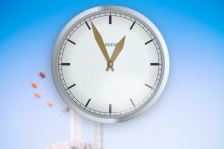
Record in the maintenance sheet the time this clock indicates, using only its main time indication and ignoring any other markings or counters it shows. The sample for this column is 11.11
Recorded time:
12.56
